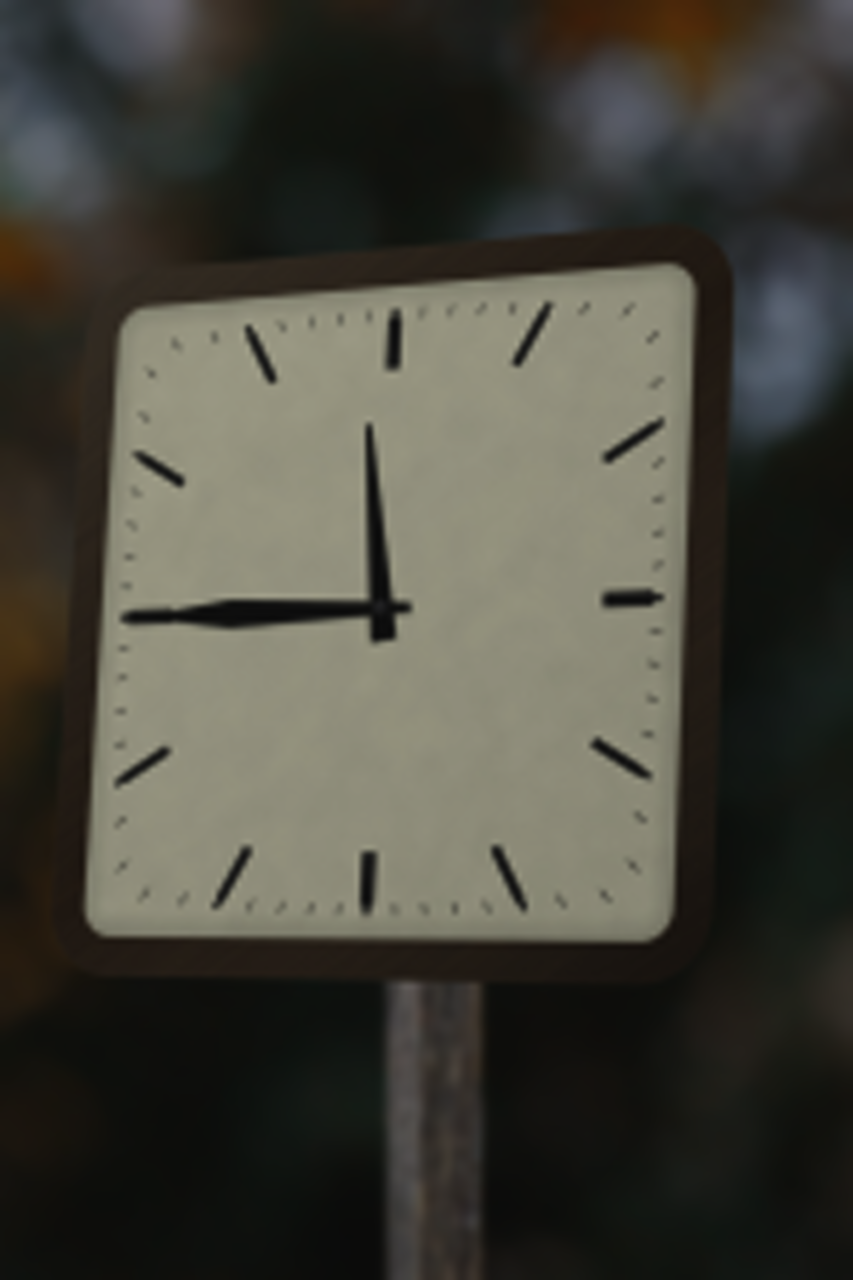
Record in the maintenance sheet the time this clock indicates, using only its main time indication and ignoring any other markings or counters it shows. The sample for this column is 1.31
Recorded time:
11.45
